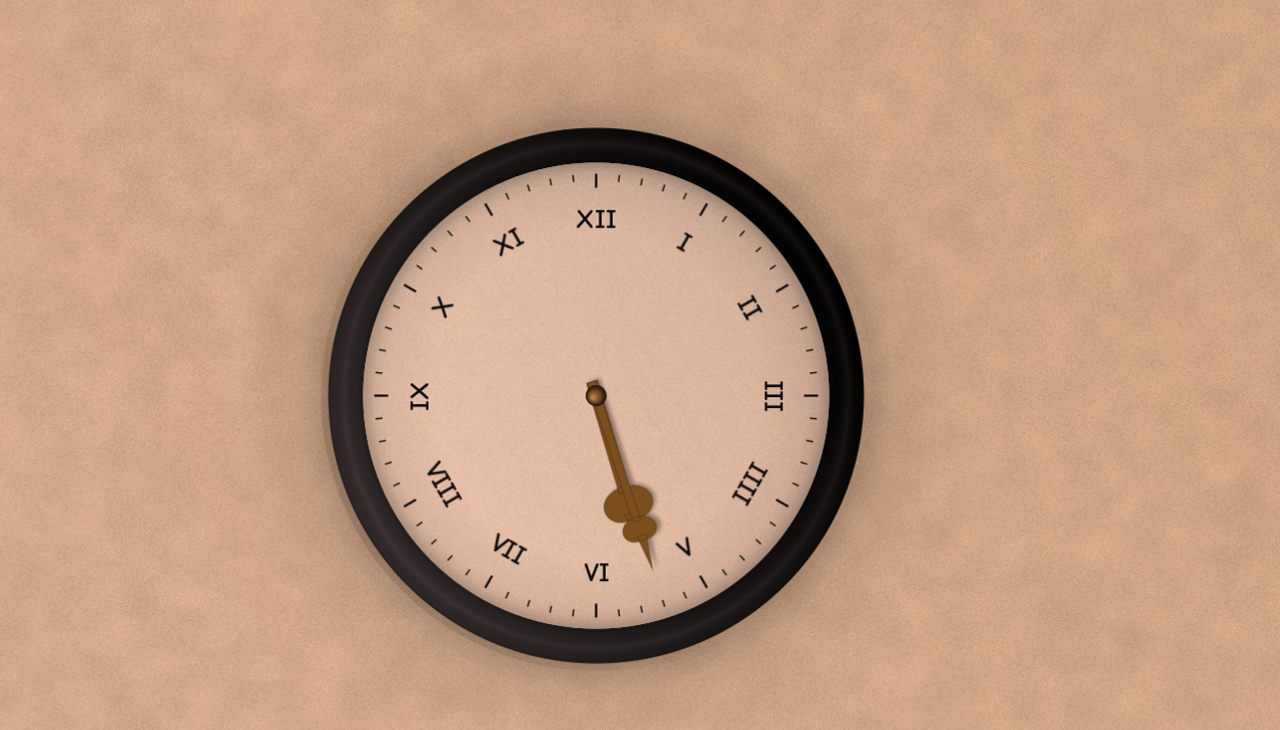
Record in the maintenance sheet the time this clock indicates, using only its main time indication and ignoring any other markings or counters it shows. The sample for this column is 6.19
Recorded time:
5.27
